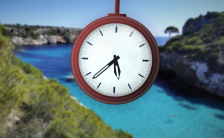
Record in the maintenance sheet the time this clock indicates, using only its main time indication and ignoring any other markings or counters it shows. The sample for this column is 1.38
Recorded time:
5.38
